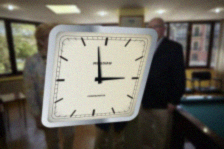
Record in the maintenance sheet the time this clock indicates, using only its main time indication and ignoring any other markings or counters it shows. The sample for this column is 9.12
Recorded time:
2.58
